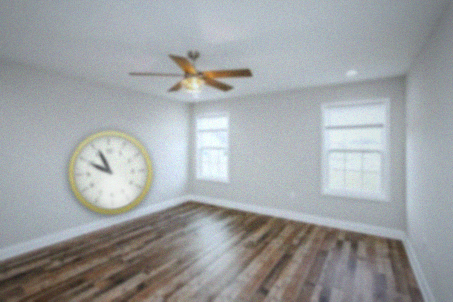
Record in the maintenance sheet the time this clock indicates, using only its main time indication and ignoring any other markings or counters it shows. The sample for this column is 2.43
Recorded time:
9.56
